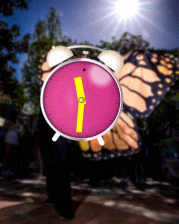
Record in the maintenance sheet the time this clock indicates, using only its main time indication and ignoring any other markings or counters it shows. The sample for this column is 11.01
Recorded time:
11.30
